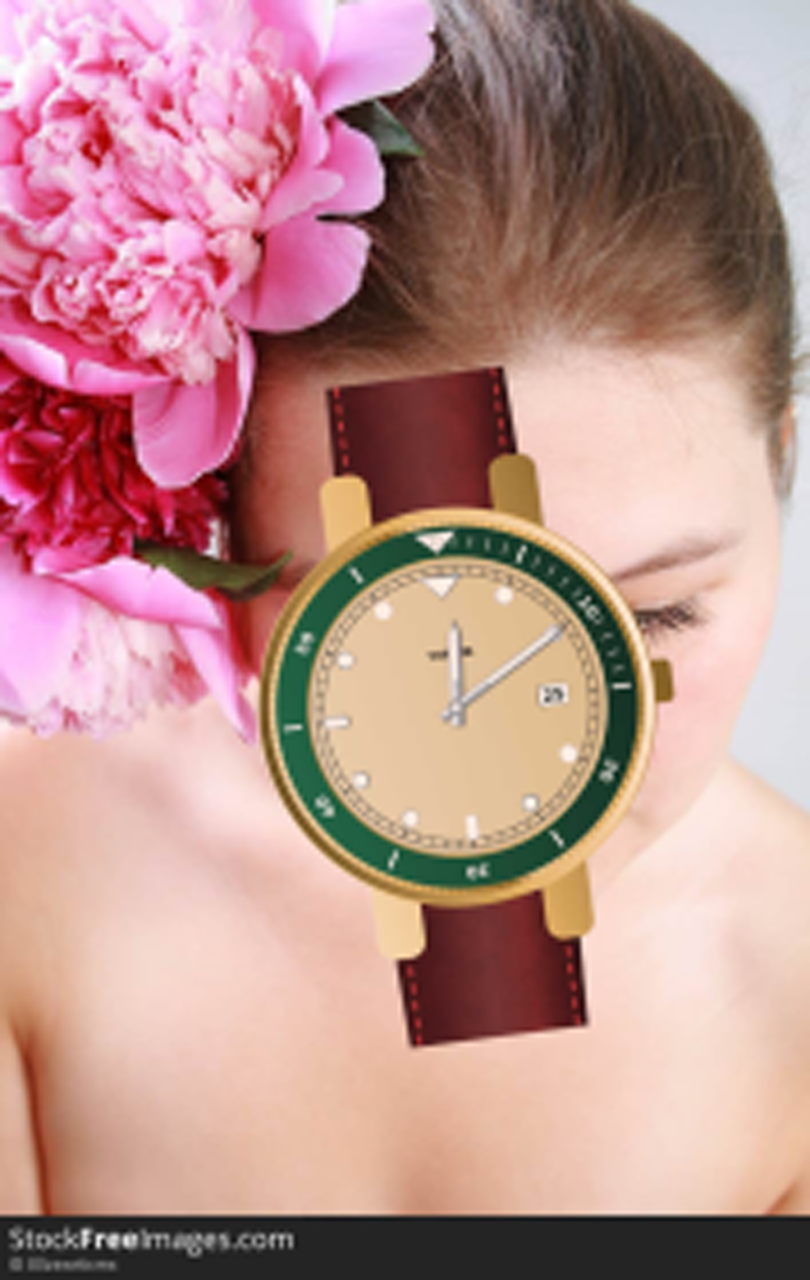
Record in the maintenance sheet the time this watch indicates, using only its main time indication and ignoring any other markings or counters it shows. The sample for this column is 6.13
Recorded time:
12.10
